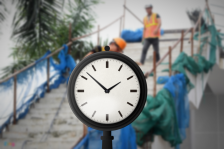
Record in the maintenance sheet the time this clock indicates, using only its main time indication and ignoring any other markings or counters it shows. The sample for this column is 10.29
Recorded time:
1.52
